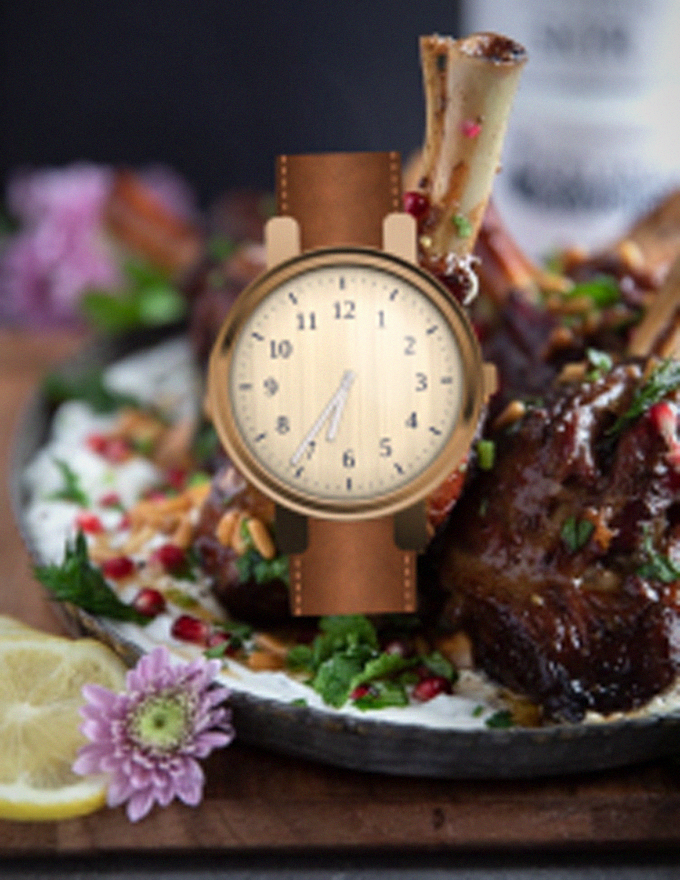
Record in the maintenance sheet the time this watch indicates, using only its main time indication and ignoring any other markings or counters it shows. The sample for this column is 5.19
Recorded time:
6.36
